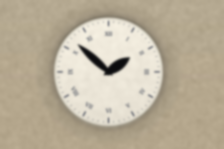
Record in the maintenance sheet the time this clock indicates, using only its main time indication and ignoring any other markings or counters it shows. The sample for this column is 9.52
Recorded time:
1.52
